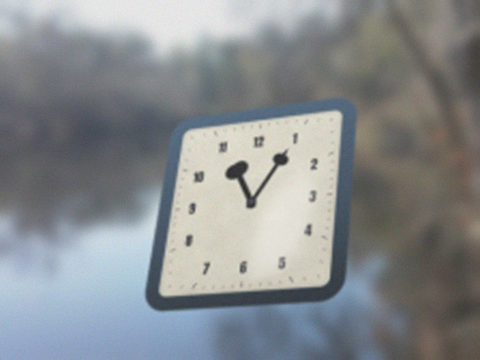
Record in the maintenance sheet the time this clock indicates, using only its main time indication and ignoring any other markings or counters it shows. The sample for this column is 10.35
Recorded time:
11.05
